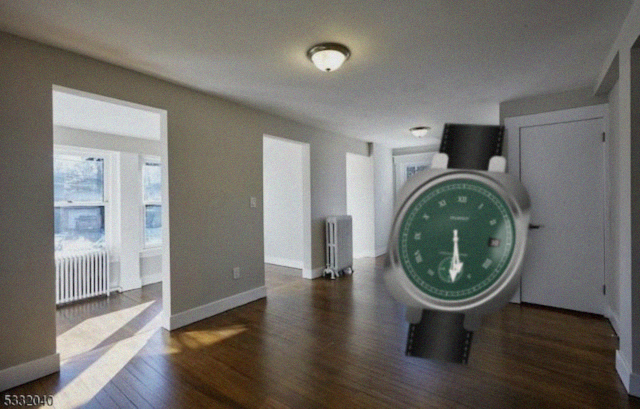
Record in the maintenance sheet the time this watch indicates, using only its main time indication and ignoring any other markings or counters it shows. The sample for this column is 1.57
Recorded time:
5.29
